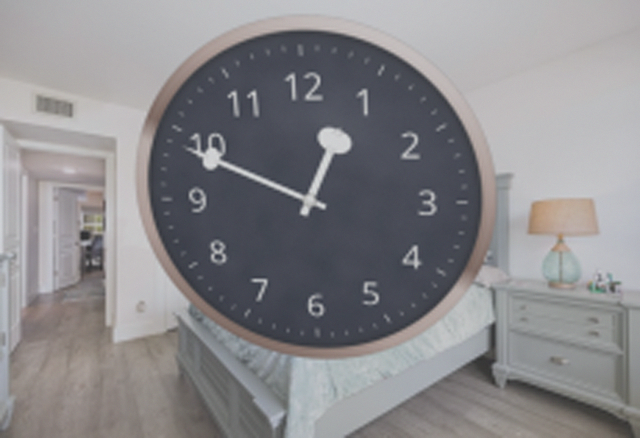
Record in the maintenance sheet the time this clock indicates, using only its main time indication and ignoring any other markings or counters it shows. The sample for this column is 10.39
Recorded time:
12.49
